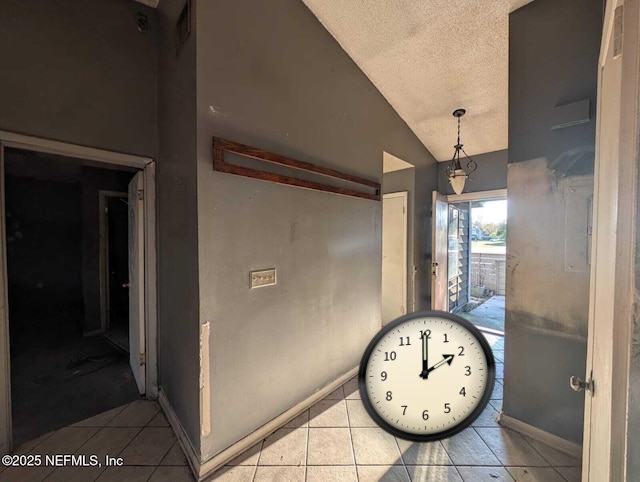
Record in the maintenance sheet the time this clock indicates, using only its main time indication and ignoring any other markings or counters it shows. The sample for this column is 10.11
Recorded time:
2.00
